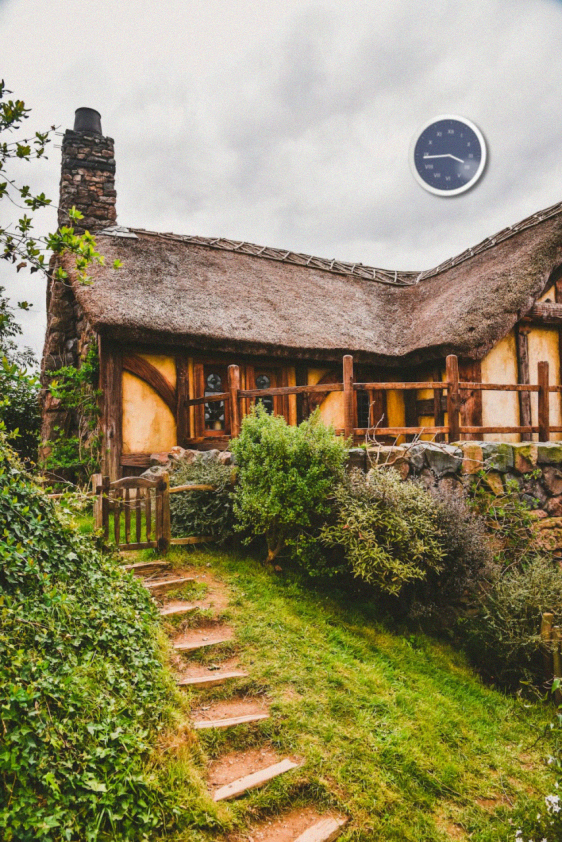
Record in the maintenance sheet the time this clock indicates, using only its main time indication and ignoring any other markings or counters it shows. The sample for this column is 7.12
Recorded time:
3.44
